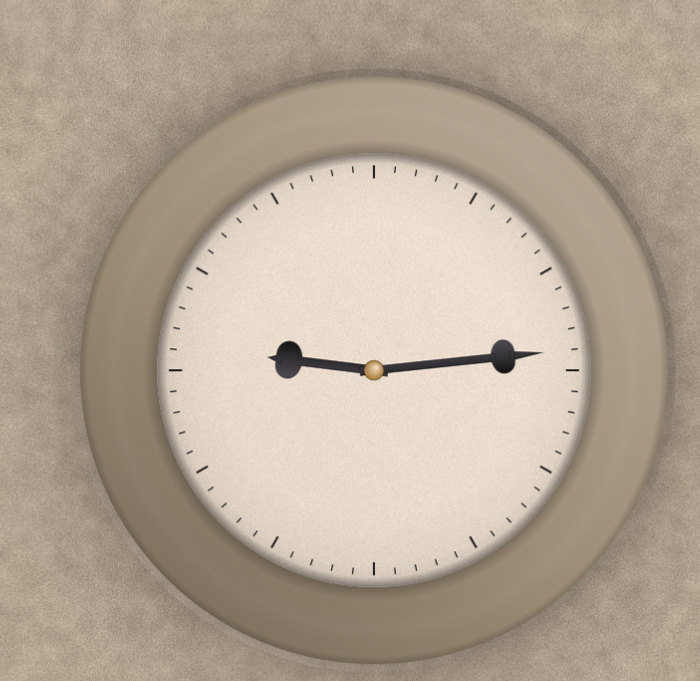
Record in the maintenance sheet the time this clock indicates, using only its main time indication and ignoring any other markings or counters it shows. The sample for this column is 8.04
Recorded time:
9.14
